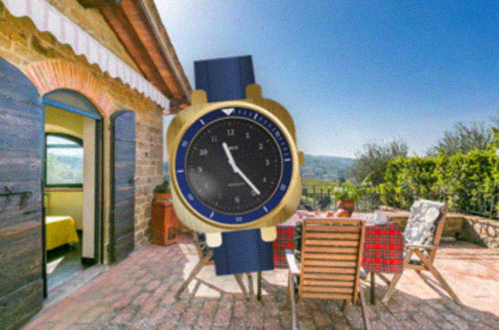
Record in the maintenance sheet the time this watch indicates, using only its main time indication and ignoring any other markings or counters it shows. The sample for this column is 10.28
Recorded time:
11.24
